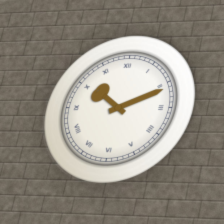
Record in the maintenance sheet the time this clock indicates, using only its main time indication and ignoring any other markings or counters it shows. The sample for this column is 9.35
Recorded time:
10.11
